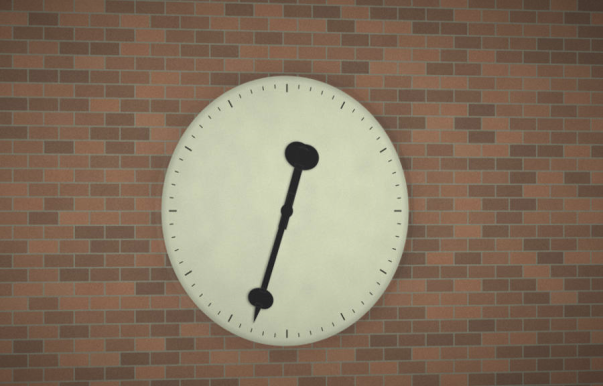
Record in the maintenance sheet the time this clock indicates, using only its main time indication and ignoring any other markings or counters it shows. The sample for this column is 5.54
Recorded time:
12.33
